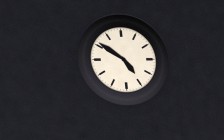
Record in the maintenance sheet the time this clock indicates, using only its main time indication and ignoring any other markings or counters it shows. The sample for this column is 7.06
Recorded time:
4.51
